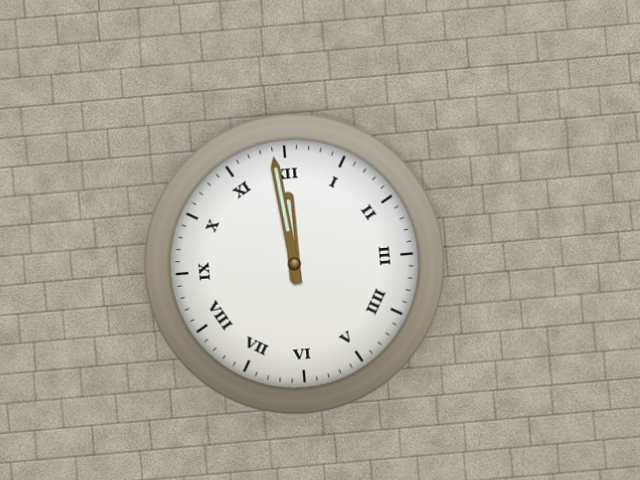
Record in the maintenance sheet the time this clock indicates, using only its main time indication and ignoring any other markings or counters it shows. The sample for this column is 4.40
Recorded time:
11.59
